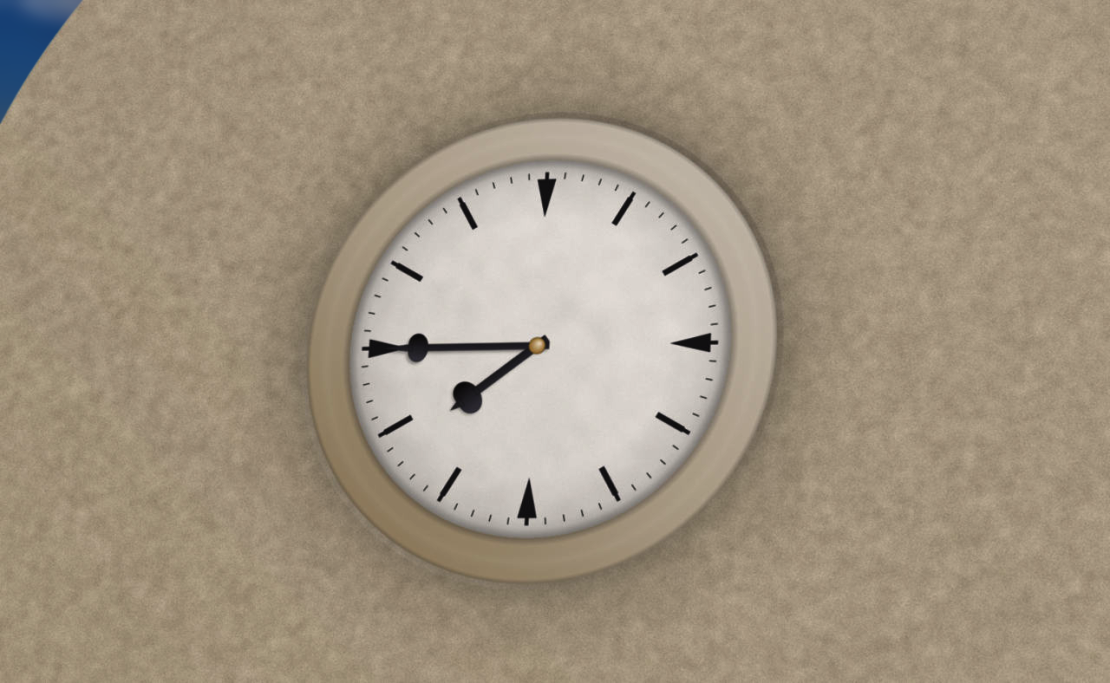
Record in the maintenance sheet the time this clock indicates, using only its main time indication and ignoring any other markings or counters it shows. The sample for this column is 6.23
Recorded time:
7.45
